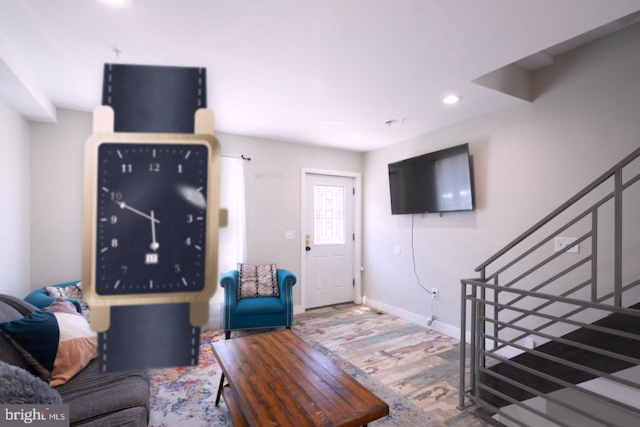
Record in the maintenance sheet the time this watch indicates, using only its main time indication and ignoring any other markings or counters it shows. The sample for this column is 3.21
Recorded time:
5.49
